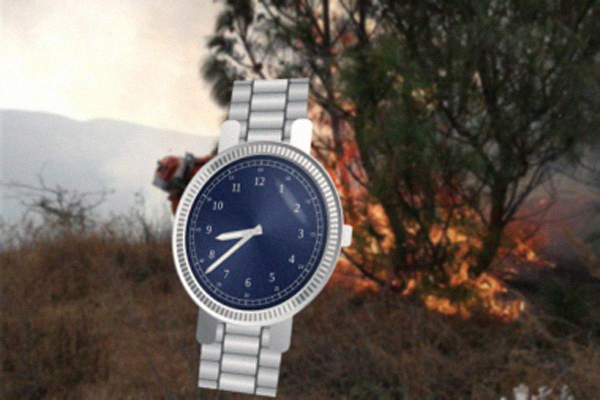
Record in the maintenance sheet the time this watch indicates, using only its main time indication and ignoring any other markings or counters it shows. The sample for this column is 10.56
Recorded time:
8.38
